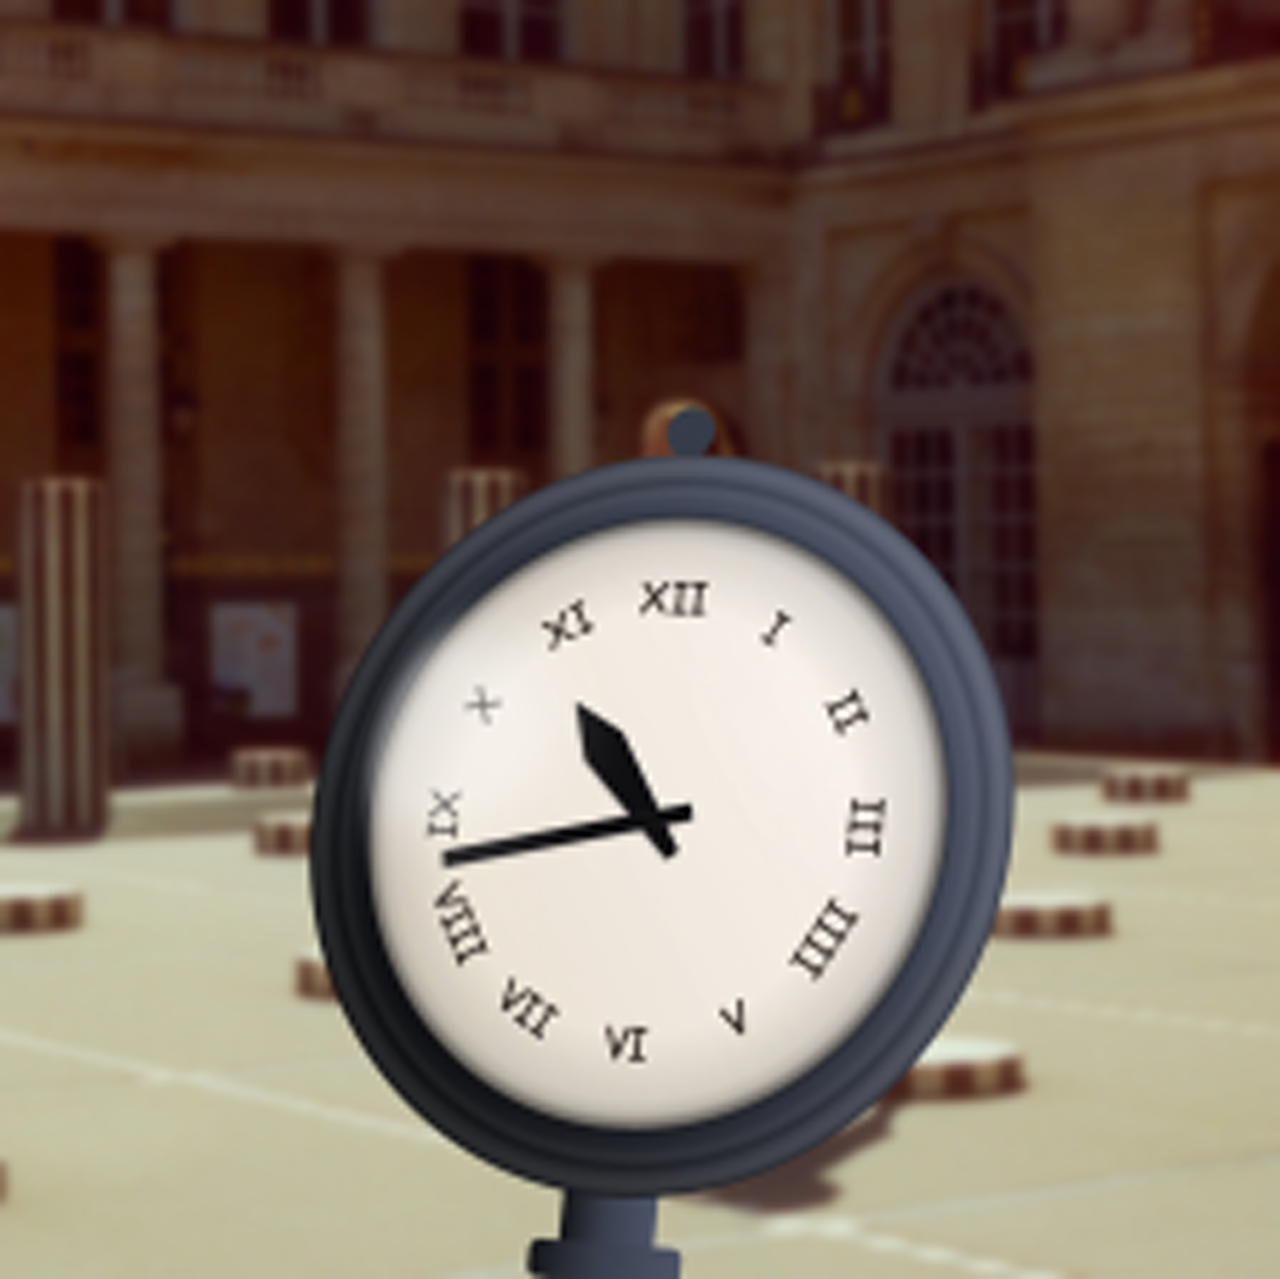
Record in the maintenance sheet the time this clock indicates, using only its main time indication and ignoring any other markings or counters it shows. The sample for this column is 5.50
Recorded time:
10.43
